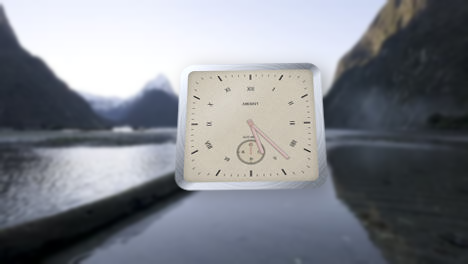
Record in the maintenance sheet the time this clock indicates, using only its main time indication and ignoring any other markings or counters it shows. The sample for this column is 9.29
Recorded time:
5.23
